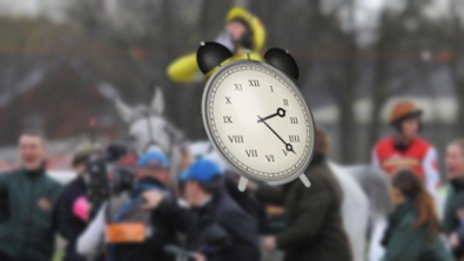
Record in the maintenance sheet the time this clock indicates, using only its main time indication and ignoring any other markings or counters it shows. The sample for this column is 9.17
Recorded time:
2.23
